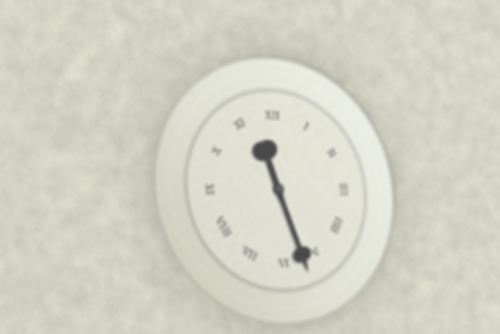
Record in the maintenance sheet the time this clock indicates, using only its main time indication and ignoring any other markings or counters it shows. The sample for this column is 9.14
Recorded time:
11.27
